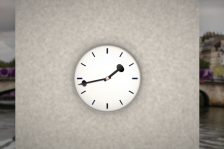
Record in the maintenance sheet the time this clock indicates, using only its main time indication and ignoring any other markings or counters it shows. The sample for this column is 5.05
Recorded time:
1.43
